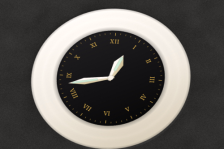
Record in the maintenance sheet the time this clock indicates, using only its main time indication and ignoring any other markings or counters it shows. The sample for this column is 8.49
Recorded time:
12.43
